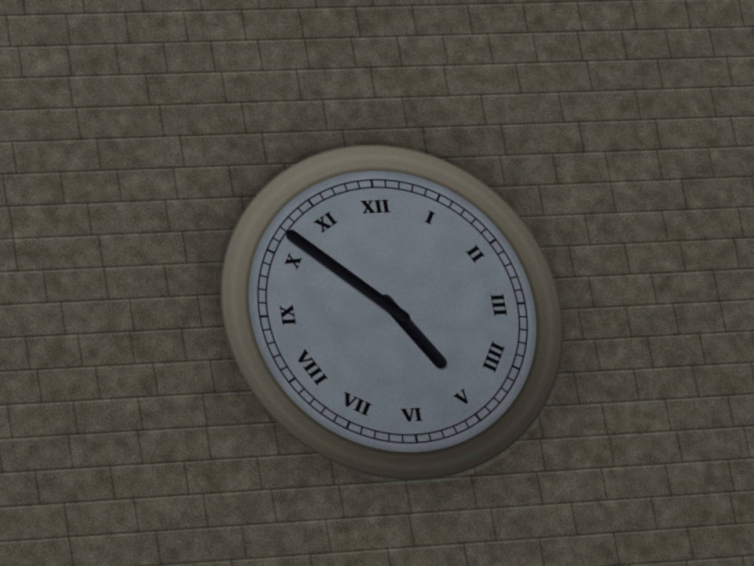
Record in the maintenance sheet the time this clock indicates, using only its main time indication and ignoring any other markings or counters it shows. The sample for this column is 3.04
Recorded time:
4.52
